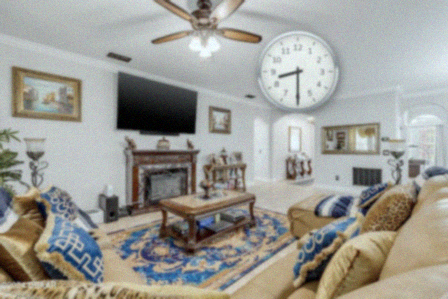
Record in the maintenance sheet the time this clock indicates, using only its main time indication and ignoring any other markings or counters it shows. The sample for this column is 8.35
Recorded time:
8.30
